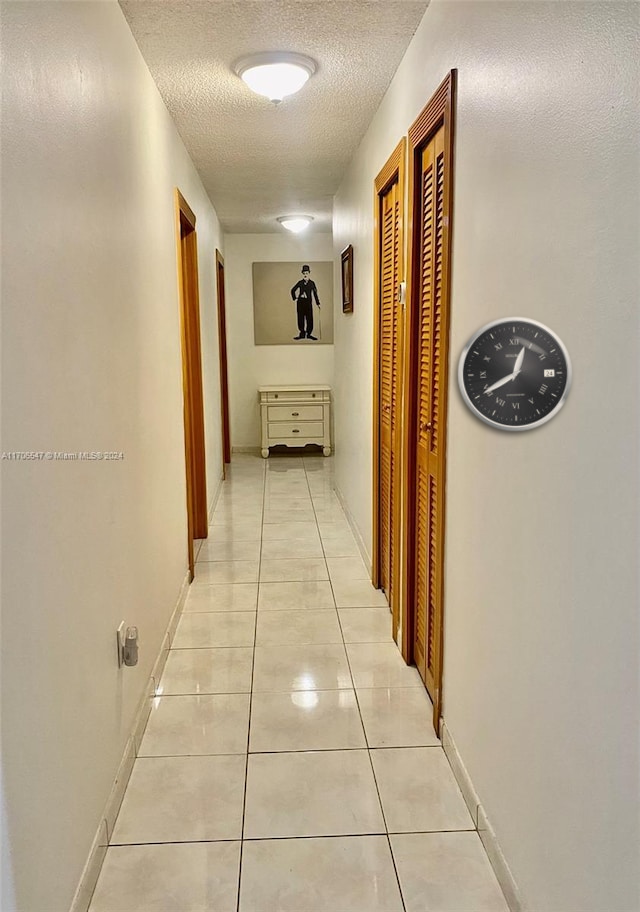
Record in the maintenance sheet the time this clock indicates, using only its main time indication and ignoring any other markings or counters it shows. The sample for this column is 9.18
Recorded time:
12.40
